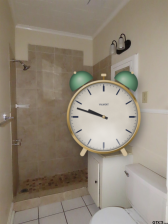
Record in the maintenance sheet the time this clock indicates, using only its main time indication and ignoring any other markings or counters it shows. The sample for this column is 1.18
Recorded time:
9.48
